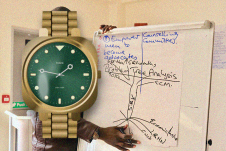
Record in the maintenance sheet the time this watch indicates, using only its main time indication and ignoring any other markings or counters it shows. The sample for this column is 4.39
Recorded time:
1.47
